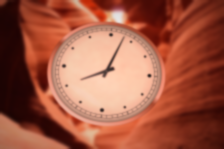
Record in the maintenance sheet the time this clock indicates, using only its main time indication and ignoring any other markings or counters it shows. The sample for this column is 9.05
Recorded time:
8.03
